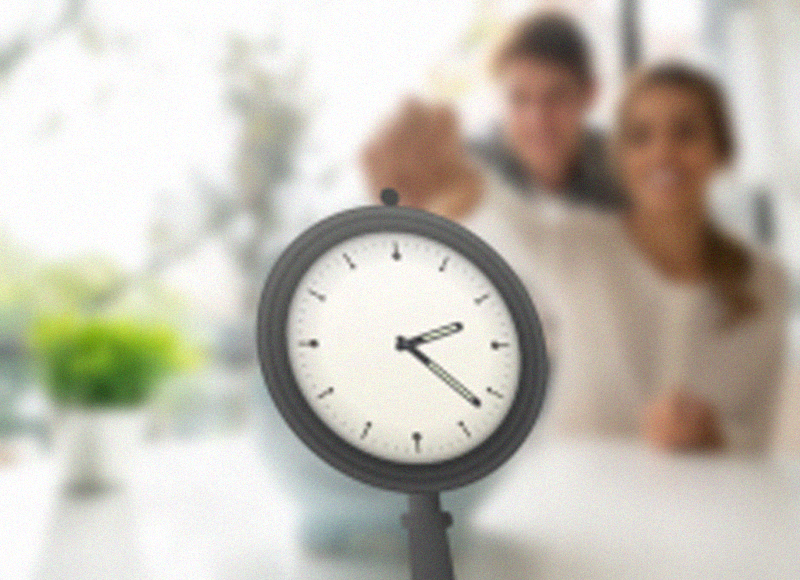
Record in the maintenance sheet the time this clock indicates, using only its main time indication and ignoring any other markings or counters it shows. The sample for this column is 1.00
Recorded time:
2.22
